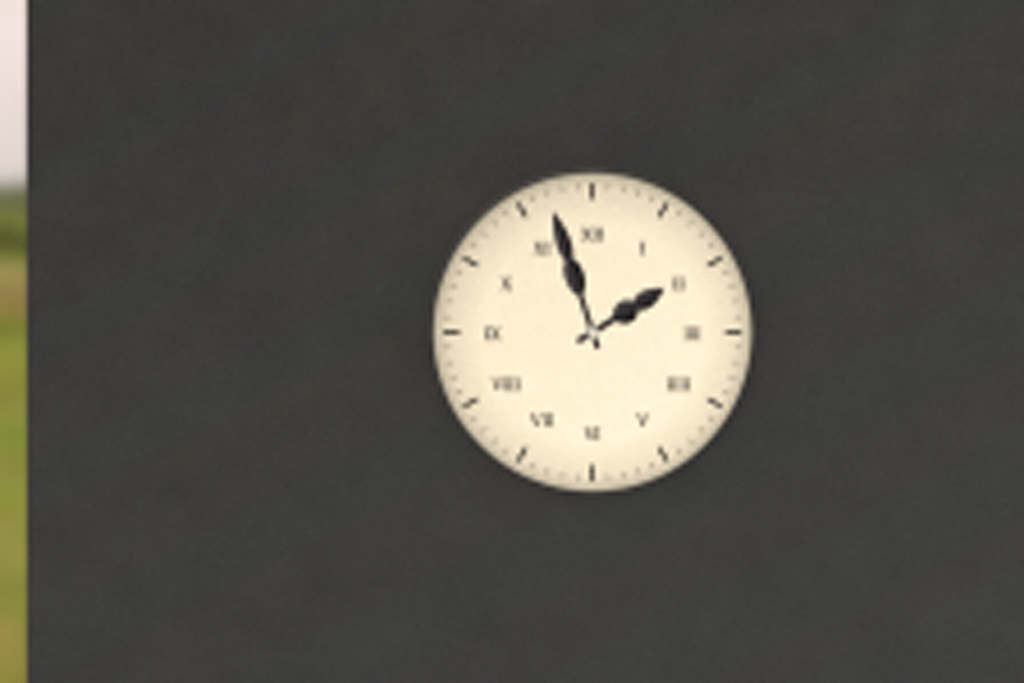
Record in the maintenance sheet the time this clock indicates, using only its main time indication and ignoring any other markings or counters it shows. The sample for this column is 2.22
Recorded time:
1.57
